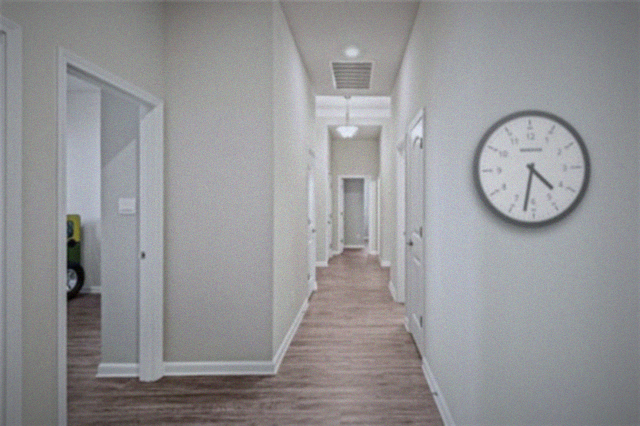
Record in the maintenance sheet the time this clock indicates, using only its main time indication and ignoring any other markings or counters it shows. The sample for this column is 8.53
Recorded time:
4.32
